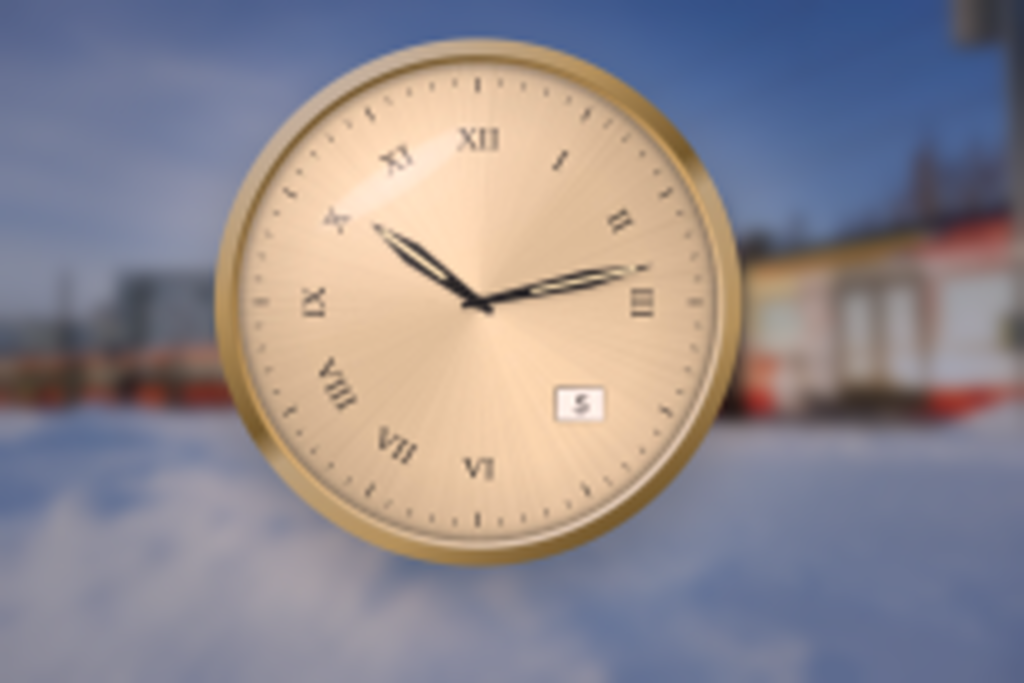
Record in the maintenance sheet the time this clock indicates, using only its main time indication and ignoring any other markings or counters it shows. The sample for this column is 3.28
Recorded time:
10.13
